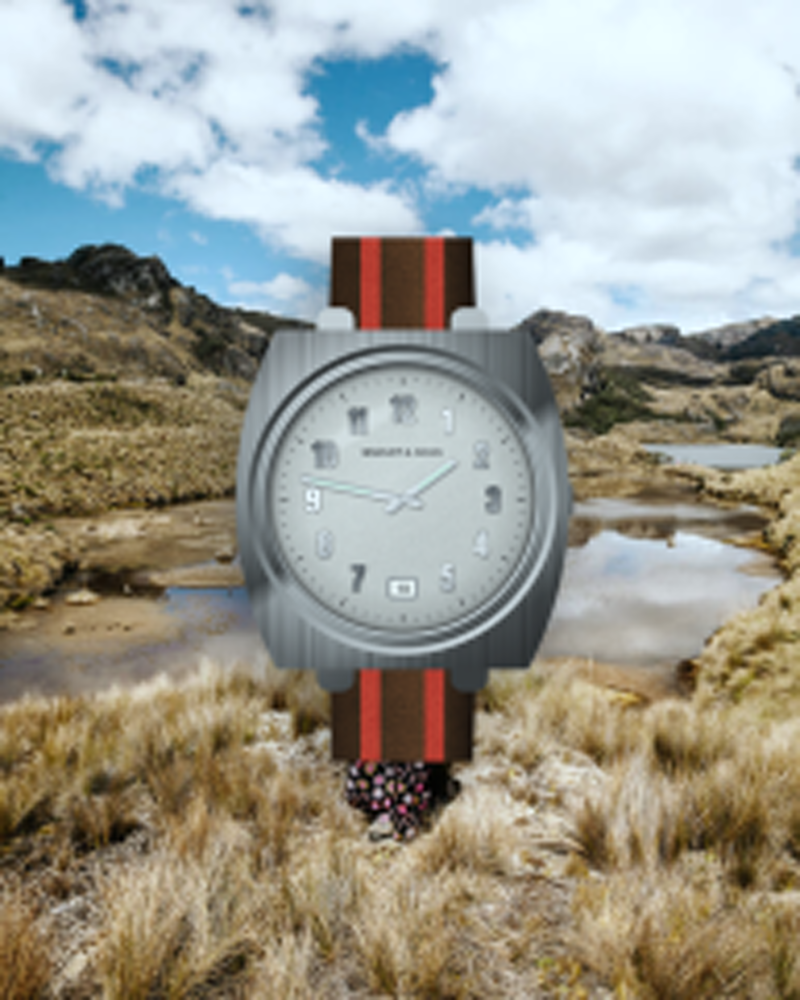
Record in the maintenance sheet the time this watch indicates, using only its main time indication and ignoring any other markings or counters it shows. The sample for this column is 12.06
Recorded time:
1.47
